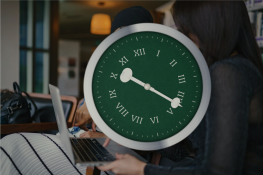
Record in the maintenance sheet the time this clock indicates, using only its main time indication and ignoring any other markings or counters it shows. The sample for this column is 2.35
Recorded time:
10.22
